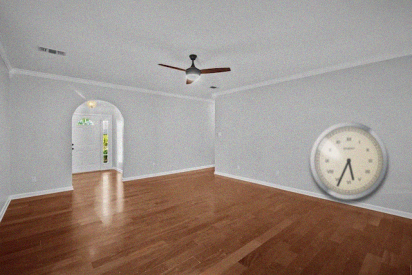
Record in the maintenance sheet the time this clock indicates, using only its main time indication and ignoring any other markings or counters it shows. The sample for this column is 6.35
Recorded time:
5.34
